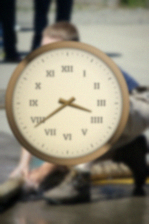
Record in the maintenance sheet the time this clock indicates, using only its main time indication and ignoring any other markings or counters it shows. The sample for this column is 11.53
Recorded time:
3.39
